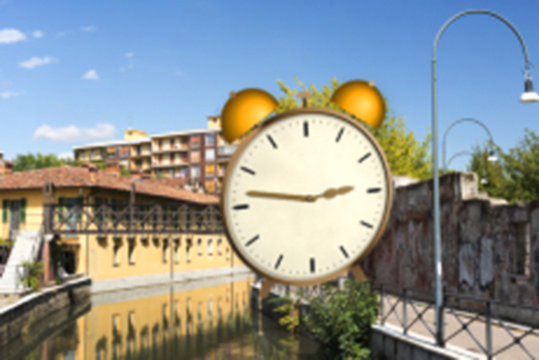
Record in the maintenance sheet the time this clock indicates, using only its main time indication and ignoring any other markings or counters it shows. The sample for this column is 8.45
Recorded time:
2.47
